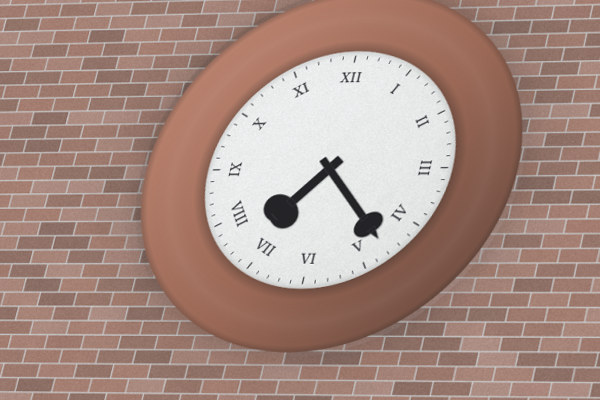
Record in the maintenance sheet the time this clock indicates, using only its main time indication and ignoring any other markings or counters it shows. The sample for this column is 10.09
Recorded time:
7.23
